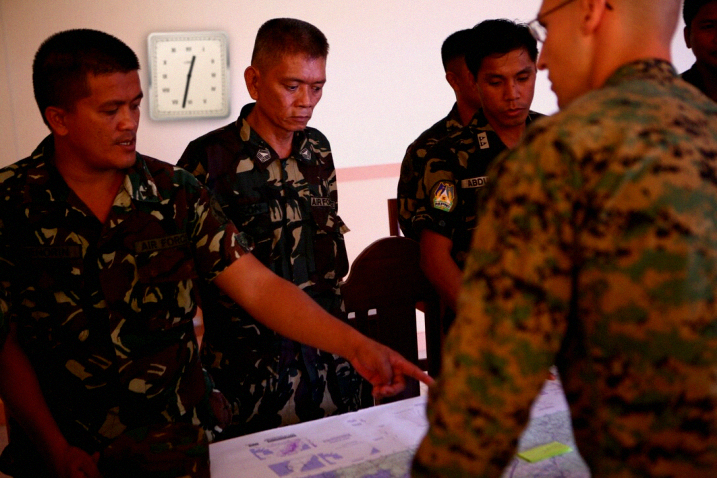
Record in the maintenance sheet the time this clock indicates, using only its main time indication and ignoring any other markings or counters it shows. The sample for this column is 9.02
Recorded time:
12.32
